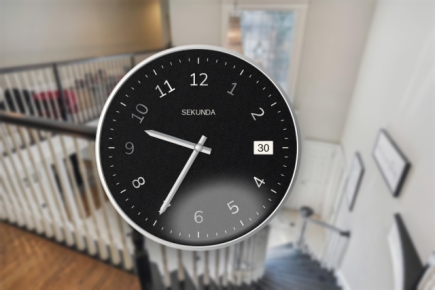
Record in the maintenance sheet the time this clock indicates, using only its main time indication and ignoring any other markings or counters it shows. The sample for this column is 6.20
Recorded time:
9.35
